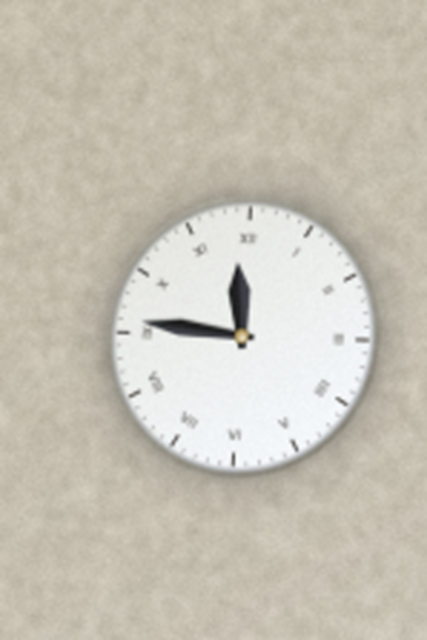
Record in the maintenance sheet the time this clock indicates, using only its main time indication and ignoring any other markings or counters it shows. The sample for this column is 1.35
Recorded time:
11.46
